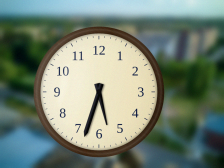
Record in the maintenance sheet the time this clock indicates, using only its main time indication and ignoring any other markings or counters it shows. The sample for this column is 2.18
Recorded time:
5.33
